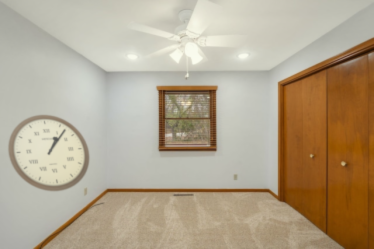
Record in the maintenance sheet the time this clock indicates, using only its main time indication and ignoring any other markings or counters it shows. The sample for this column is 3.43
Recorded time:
1.07
